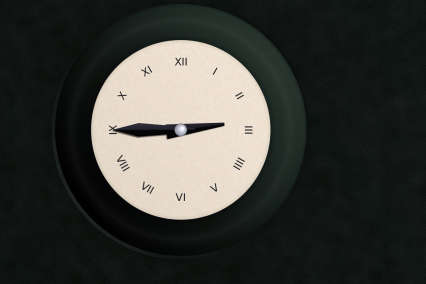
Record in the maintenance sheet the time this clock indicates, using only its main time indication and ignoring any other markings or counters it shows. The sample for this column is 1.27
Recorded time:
2.45
